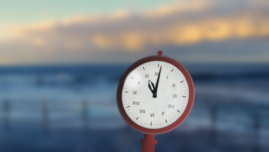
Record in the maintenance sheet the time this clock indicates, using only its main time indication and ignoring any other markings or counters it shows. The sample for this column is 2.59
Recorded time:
11.01
